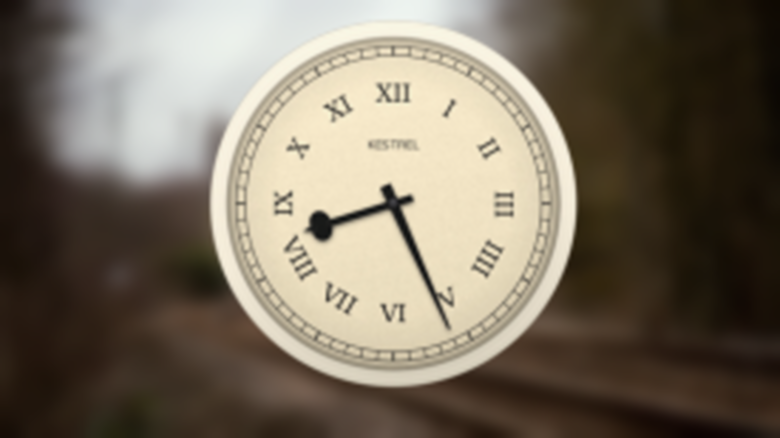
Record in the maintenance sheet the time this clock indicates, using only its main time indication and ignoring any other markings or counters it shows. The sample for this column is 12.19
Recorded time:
8.26
